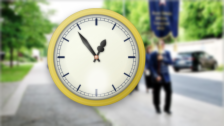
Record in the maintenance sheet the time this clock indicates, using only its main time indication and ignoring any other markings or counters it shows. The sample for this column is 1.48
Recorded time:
12.54
